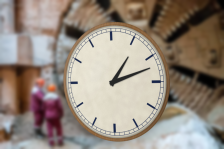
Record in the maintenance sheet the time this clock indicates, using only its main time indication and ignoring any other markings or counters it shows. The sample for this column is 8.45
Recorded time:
1.12
